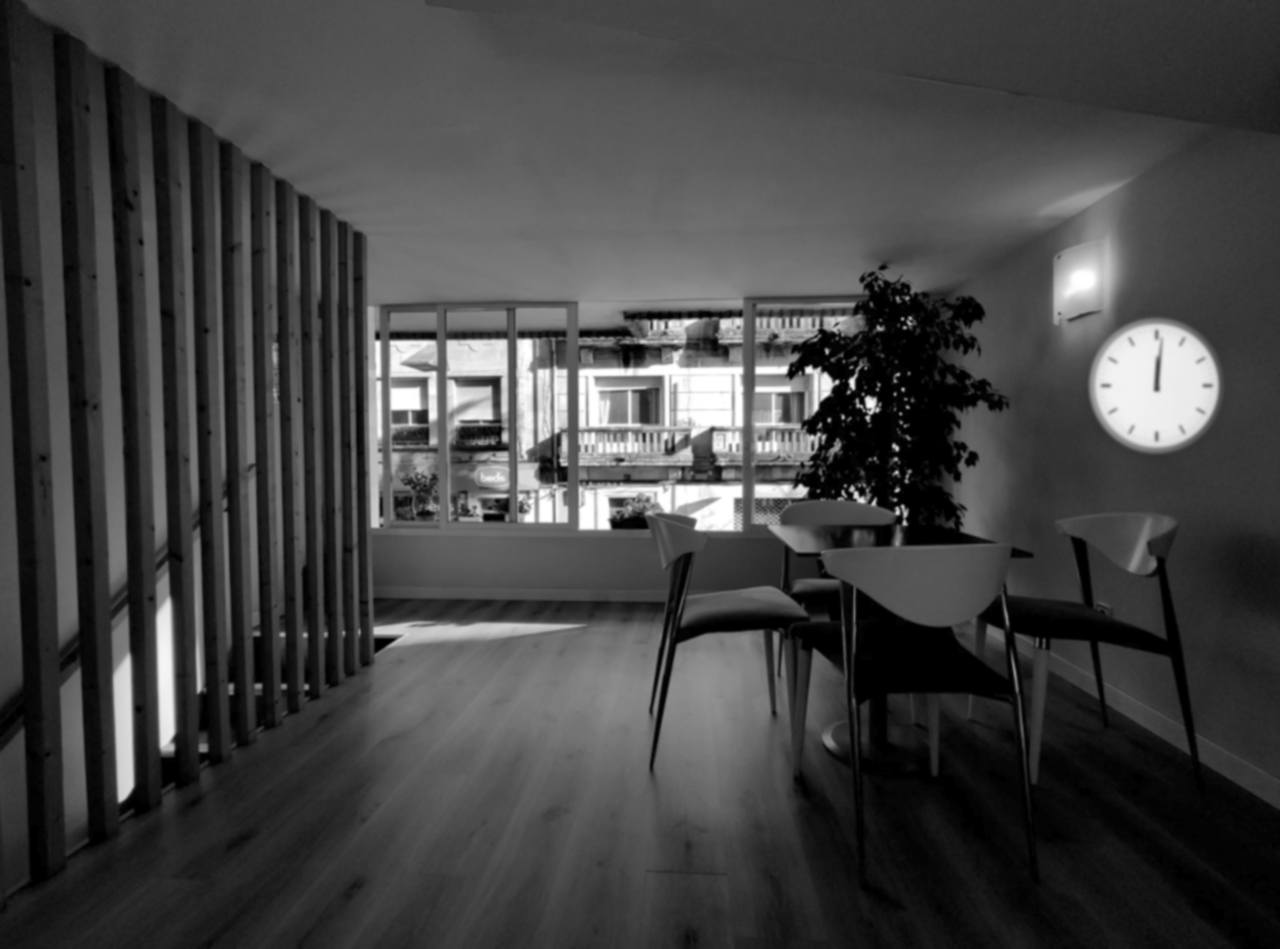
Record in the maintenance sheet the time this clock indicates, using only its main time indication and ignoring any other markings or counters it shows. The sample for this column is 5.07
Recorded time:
12.01
